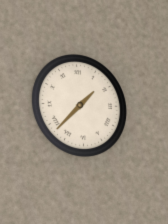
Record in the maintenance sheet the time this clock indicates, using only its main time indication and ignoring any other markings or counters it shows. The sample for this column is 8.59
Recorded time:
1.38
